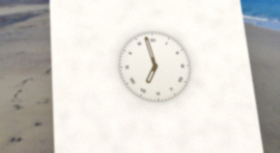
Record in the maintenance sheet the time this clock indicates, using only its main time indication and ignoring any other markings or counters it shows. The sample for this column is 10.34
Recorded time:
6.58
